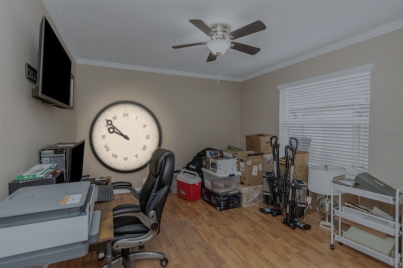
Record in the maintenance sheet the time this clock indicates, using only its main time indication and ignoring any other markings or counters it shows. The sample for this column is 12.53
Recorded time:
9.52
